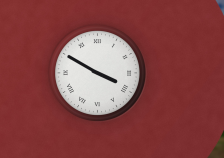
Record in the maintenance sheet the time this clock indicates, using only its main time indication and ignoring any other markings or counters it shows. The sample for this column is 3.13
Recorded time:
3.50
